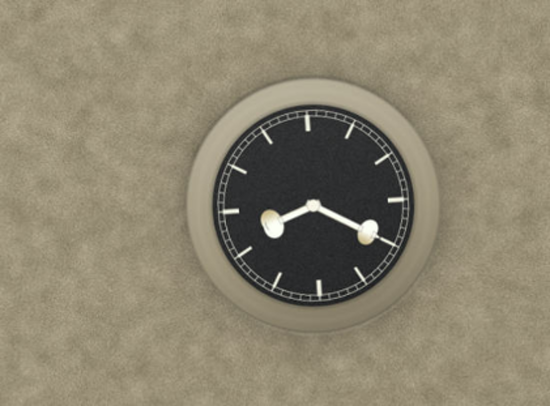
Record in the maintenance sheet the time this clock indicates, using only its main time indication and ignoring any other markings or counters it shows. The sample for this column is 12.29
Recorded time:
8.20
